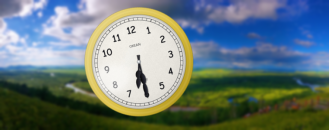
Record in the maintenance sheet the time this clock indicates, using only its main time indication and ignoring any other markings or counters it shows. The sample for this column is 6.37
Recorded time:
6.30
